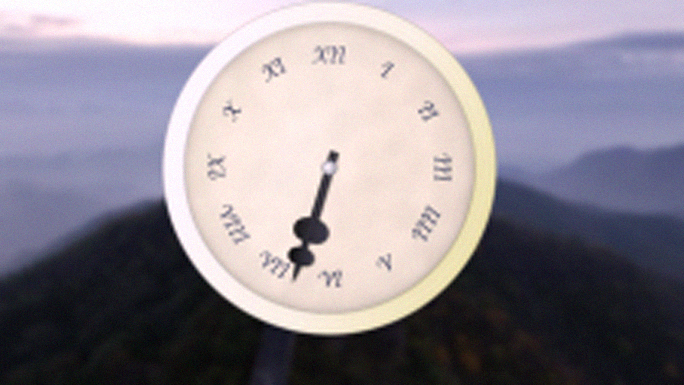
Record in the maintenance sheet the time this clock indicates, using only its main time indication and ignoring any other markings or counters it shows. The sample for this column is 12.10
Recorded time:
6.33
